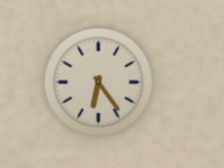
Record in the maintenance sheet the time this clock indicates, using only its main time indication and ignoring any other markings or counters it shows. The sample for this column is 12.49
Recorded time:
6.24
